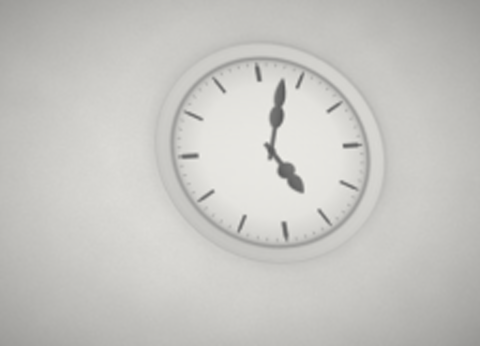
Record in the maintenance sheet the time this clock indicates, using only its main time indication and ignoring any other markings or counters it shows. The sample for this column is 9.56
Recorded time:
5.03
